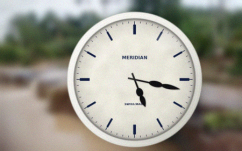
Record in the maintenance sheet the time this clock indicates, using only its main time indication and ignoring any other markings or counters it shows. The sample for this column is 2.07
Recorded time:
5.17
